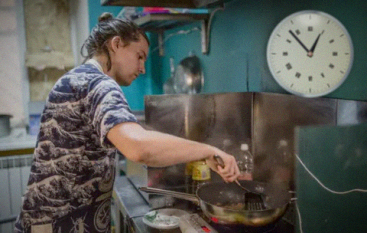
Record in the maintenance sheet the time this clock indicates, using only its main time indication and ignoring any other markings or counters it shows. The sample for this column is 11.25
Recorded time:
12.53
